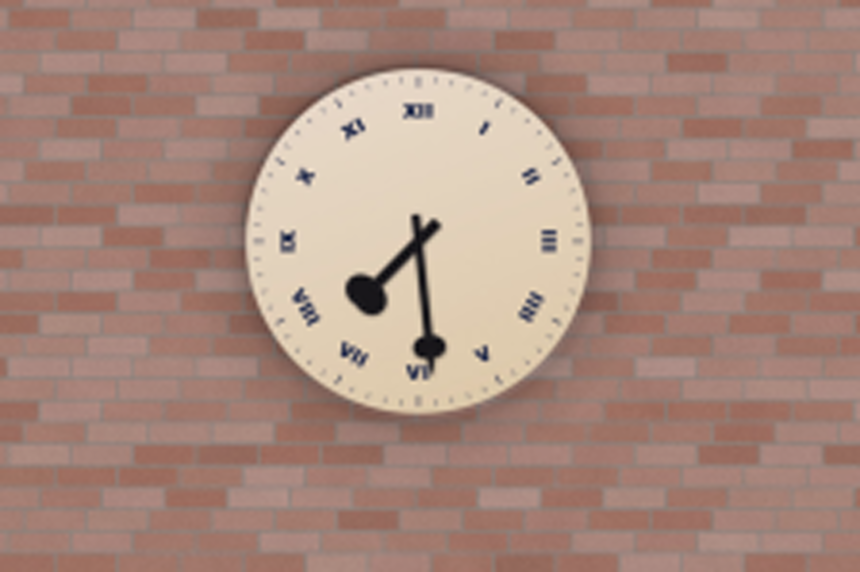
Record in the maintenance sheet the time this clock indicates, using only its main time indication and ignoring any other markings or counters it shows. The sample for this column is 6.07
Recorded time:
7.29
